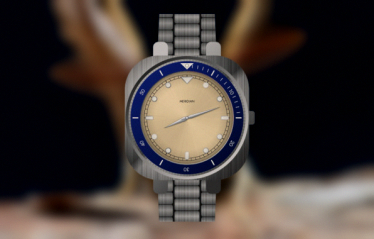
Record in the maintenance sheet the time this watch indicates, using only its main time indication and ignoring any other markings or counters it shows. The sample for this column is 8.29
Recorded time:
8.12
